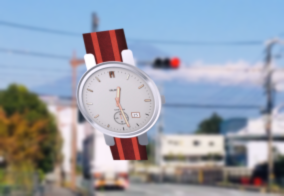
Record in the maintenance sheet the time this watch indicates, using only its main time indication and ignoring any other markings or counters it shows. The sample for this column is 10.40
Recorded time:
12.28
